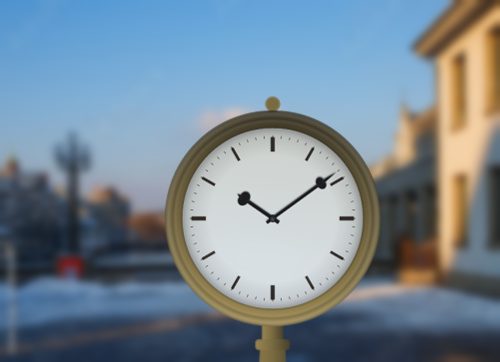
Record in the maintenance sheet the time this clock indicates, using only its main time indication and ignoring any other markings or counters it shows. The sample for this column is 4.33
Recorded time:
10.09
